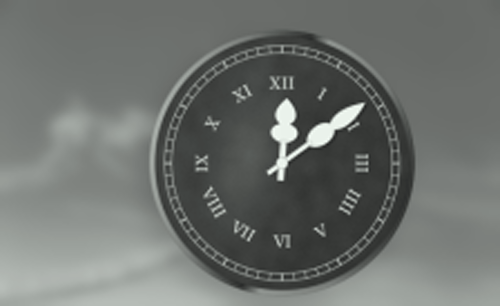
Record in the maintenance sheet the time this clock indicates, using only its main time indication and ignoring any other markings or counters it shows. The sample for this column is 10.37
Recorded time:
12.09
